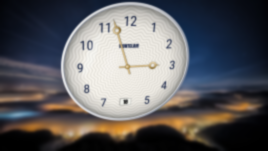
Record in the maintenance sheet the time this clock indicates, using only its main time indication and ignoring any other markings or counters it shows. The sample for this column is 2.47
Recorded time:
2.57
